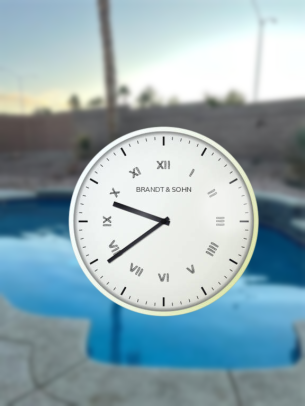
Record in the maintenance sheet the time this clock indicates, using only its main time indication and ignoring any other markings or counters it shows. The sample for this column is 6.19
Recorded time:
9.39
